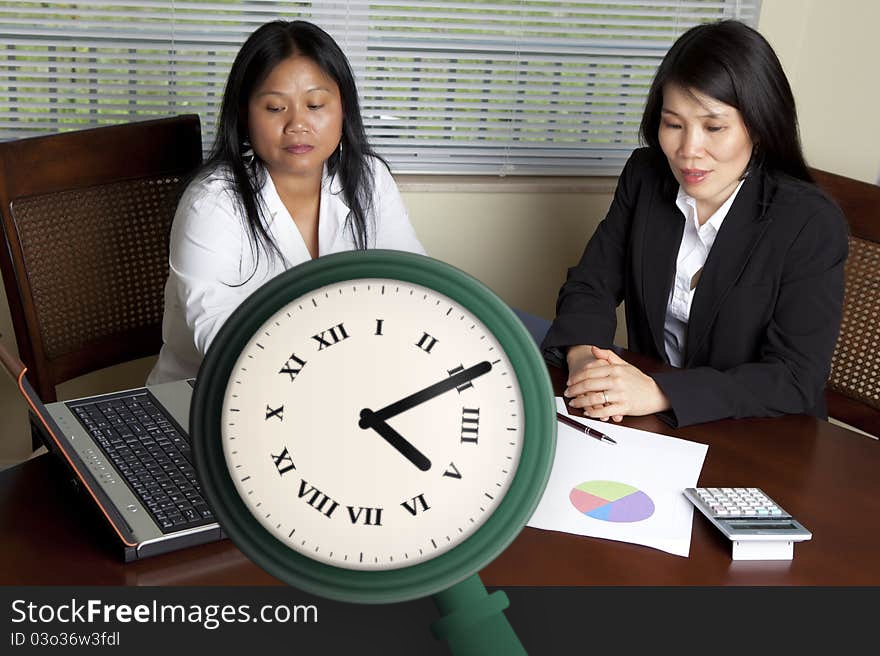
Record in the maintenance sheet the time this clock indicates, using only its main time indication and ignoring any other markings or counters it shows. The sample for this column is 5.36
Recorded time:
5.15
